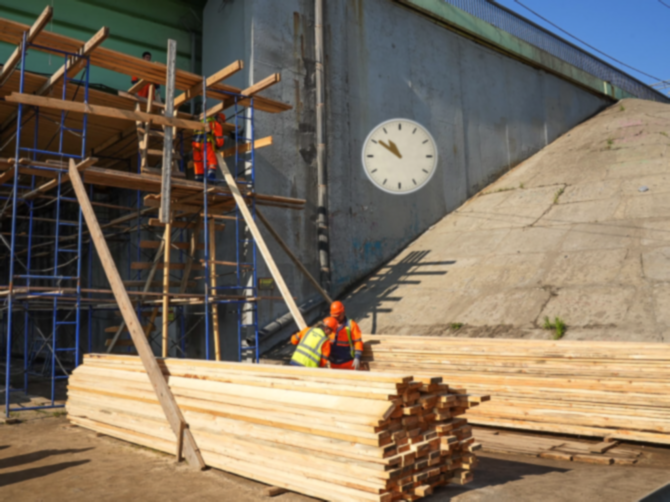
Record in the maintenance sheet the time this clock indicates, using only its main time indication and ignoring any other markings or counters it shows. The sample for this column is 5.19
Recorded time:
10.51
